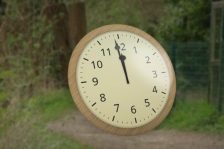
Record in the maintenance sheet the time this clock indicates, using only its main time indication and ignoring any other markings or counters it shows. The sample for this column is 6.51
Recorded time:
11.59
